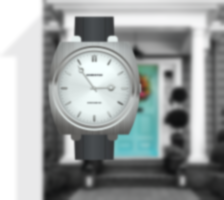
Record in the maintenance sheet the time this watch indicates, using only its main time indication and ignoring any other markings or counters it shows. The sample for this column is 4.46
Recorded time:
2.54
